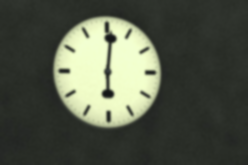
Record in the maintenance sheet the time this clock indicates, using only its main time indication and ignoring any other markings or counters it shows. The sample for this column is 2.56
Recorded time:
6.01
